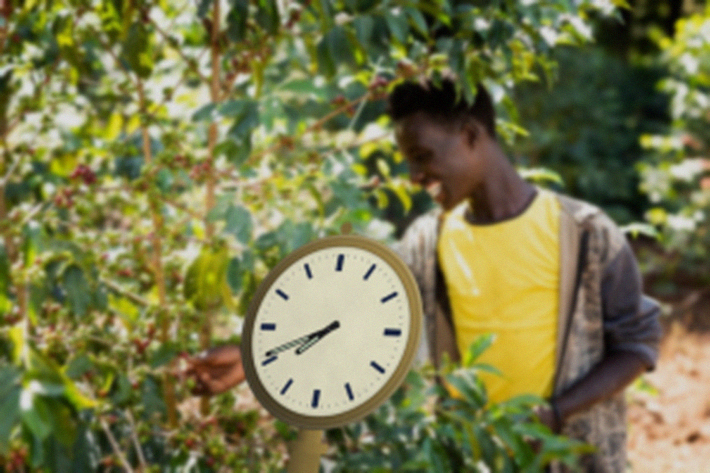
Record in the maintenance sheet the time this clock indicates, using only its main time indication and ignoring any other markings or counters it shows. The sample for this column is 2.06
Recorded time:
7.41
